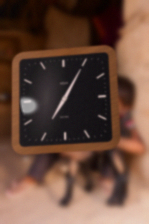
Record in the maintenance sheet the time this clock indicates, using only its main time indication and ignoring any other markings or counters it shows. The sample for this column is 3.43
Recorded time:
7.05
